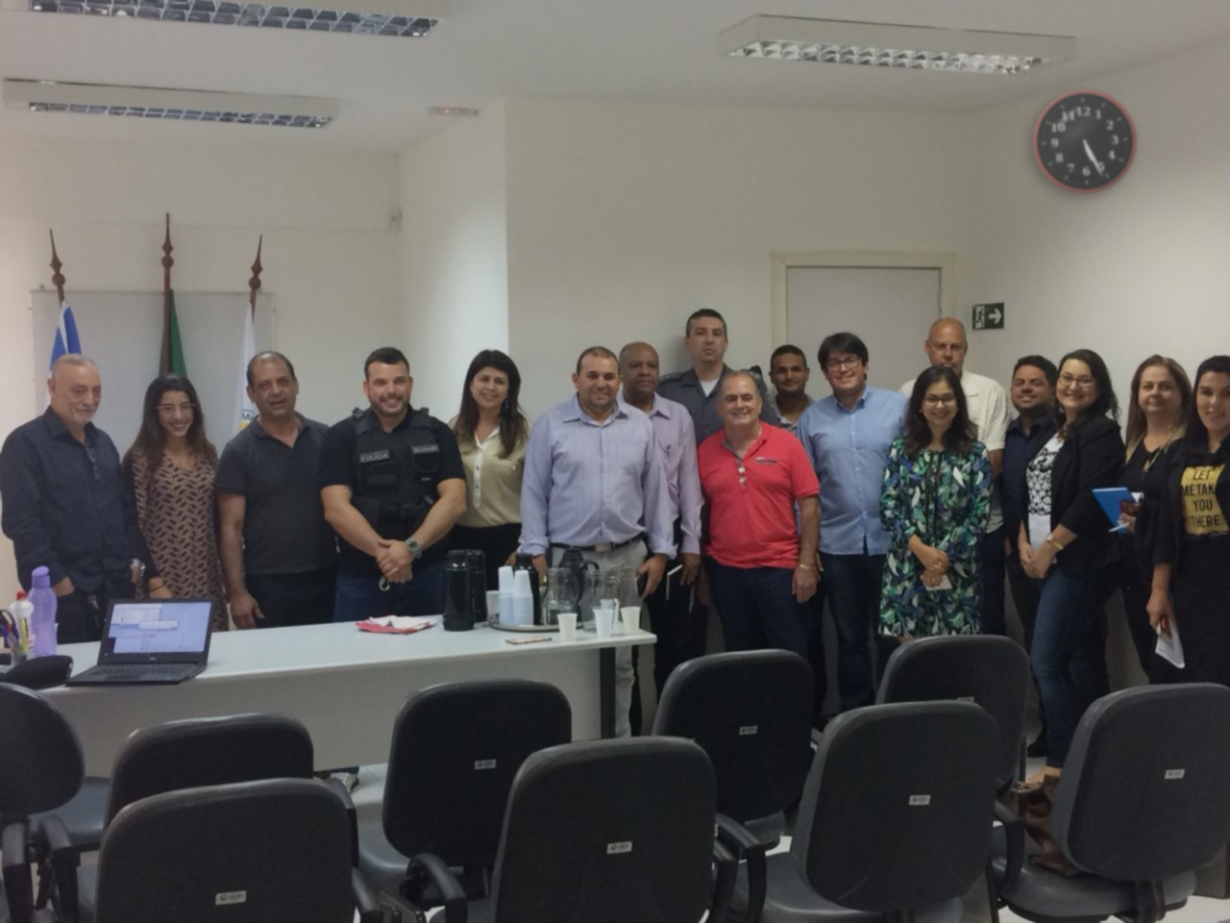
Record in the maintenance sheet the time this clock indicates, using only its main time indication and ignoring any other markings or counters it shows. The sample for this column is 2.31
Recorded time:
5.26
